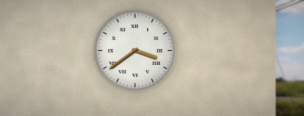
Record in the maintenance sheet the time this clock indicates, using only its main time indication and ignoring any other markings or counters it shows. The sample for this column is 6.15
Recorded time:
3.39
